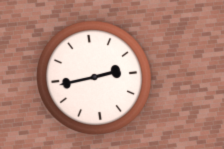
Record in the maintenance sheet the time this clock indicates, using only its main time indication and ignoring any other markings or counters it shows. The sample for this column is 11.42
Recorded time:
2.44
